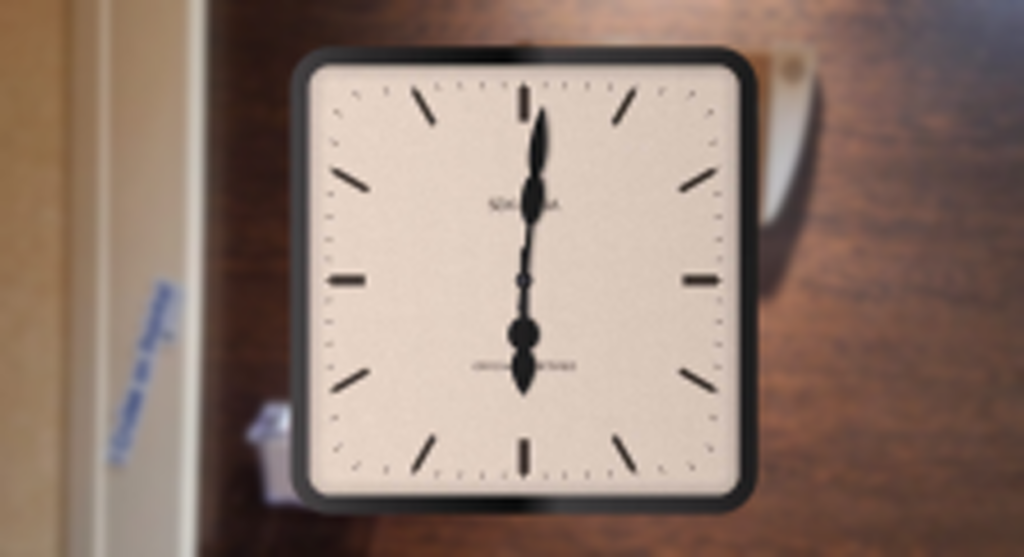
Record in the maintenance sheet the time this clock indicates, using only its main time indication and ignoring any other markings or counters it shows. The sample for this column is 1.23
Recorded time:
6.01
